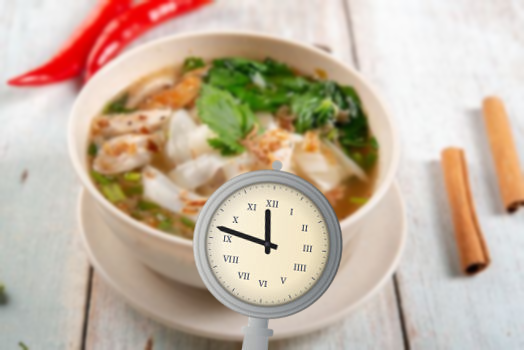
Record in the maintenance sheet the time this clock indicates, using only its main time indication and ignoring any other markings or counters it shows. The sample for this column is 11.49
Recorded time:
11.47
